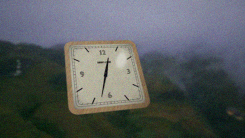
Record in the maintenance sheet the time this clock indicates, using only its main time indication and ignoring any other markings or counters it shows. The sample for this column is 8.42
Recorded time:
12.33
